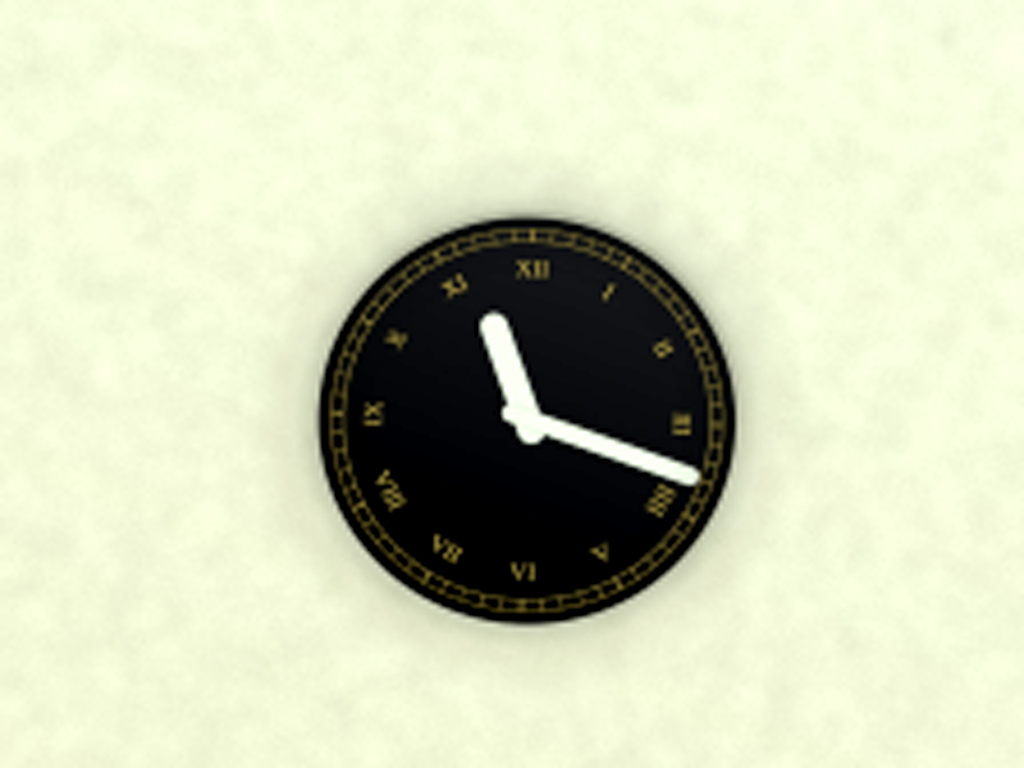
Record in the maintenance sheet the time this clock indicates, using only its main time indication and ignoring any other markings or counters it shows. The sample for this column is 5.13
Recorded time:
11.18
